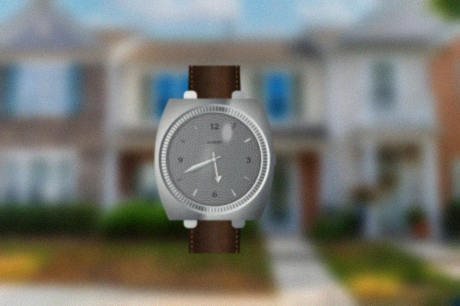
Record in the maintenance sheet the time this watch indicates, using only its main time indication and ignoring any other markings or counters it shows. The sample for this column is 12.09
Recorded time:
5.41
